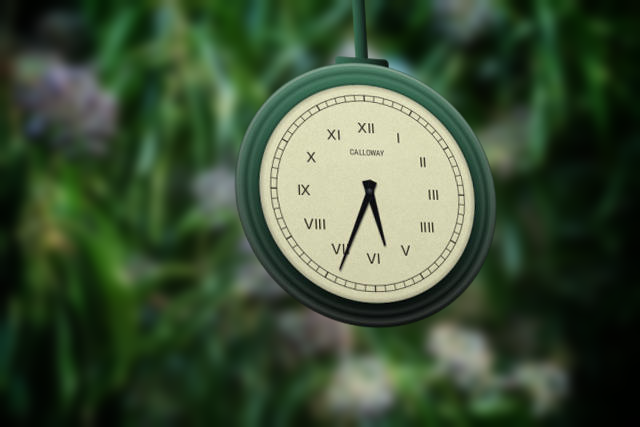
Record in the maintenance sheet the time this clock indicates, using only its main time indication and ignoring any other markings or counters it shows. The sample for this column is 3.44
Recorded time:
5.34
